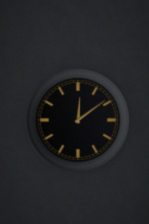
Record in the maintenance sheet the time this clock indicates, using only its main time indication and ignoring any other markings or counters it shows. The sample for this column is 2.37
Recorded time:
12.09
